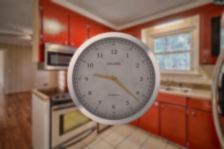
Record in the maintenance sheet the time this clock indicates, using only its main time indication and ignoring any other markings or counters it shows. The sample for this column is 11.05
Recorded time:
9.22
